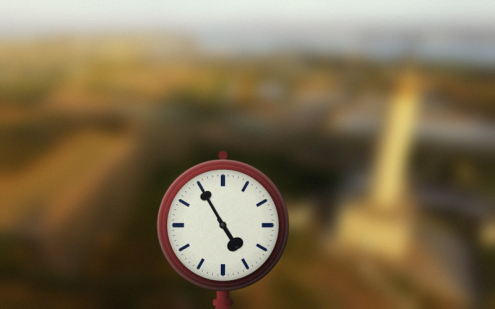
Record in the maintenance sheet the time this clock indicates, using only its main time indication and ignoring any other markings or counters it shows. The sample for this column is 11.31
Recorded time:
4.55
